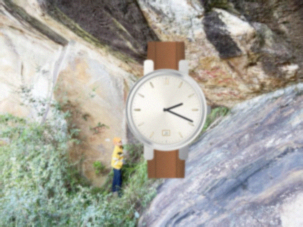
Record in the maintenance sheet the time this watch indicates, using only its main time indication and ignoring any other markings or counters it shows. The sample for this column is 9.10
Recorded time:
2.19
